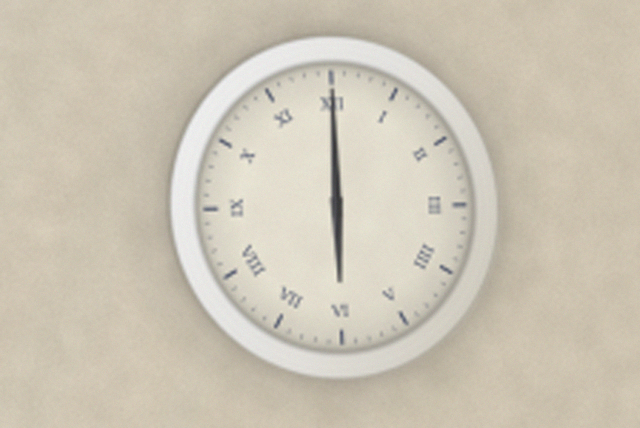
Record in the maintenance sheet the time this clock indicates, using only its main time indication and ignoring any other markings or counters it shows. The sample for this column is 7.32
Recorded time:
6.00
